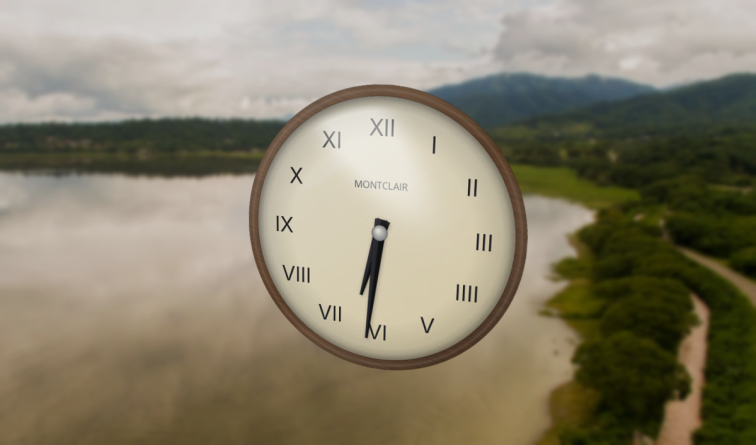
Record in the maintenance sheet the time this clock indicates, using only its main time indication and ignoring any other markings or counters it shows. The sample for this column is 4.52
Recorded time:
6.31
